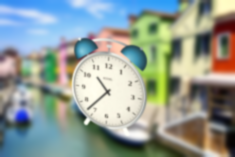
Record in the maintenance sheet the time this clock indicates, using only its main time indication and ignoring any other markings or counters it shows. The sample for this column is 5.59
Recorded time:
10.37
